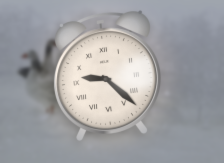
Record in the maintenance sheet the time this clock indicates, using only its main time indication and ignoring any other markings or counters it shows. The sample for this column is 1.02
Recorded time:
9.23
